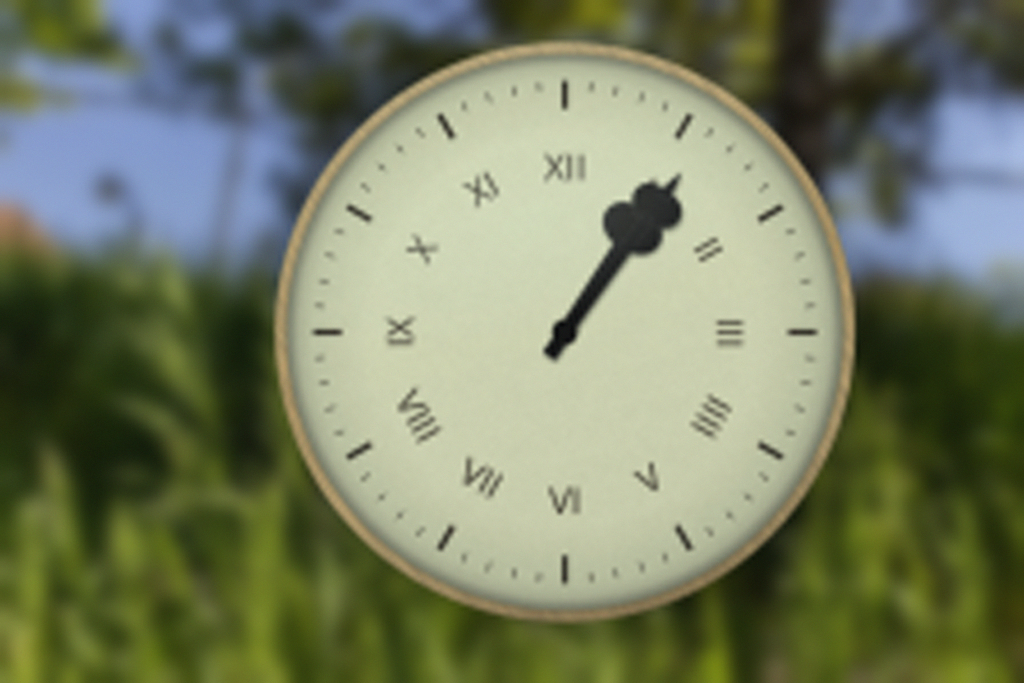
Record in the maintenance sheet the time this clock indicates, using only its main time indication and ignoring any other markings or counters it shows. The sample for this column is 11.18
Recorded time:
1.06
